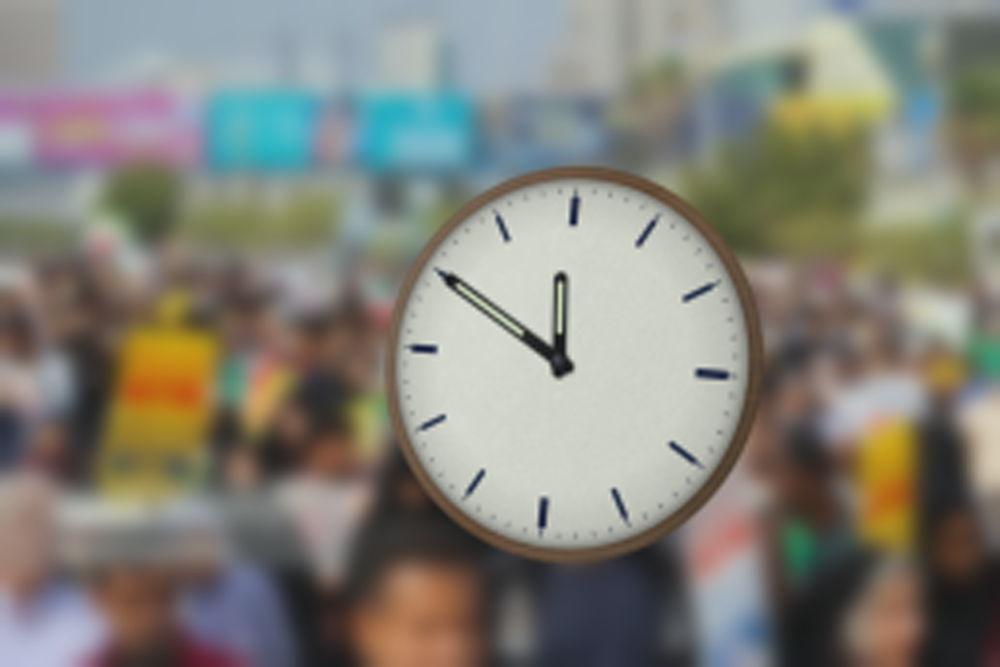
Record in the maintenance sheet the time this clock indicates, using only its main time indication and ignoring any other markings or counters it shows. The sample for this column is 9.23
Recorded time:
11.50
